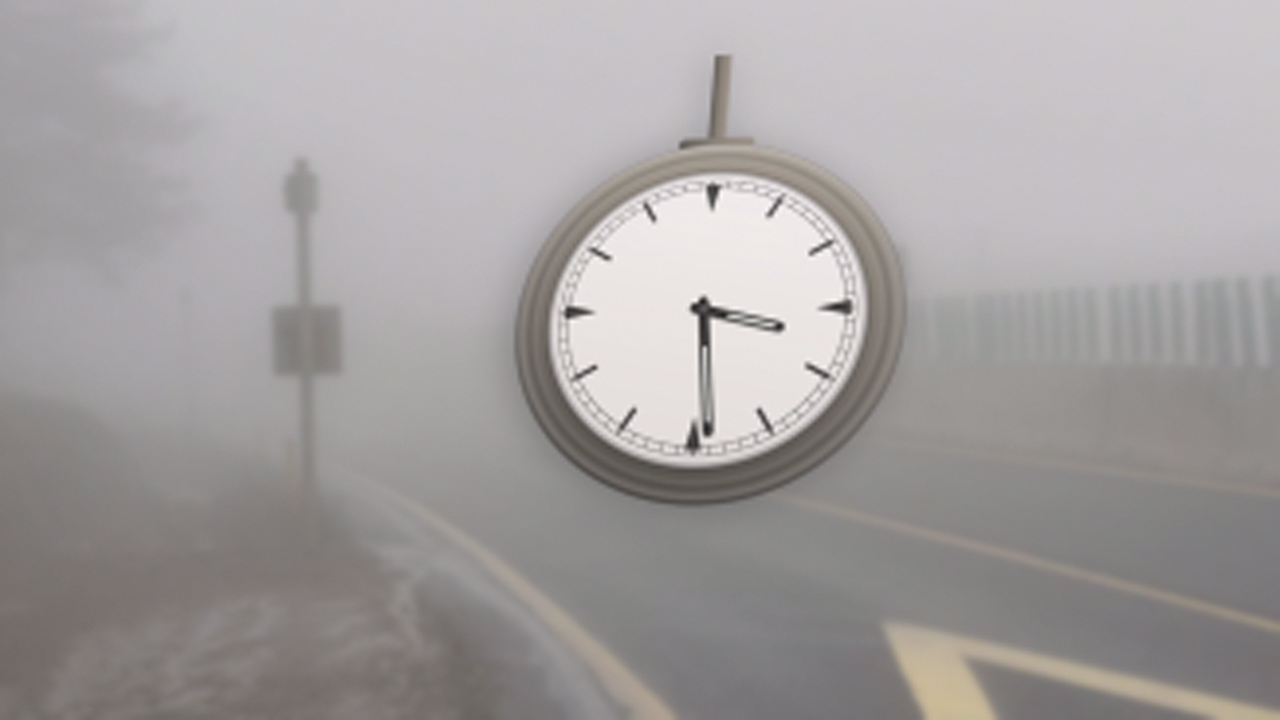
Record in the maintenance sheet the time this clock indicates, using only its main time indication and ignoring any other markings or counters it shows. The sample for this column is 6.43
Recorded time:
3.29
